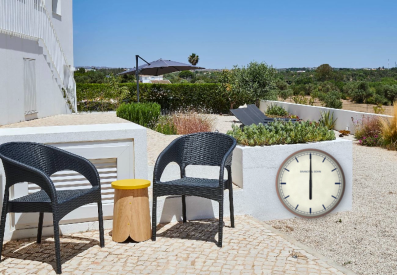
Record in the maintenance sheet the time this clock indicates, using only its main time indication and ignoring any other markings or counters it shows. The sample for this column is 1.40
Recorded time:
6.00
